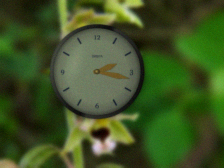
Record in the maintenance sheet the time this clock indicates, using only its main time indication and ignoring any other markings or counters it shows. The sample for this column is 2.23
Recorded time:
2.17
